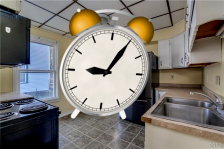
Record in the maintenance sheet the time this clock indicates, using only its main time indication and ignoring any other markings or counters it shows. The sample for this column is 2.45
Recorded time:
9.05
